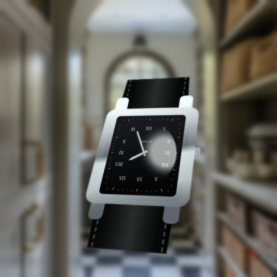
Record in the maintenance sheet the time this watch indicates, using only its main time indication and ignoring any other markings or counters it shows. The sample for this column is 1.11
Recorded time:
7.56
